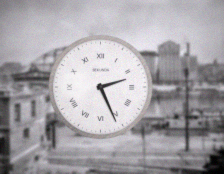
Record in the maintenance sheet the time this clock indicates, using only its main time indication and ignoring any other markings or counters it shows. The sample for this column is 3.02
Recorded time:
2.26
